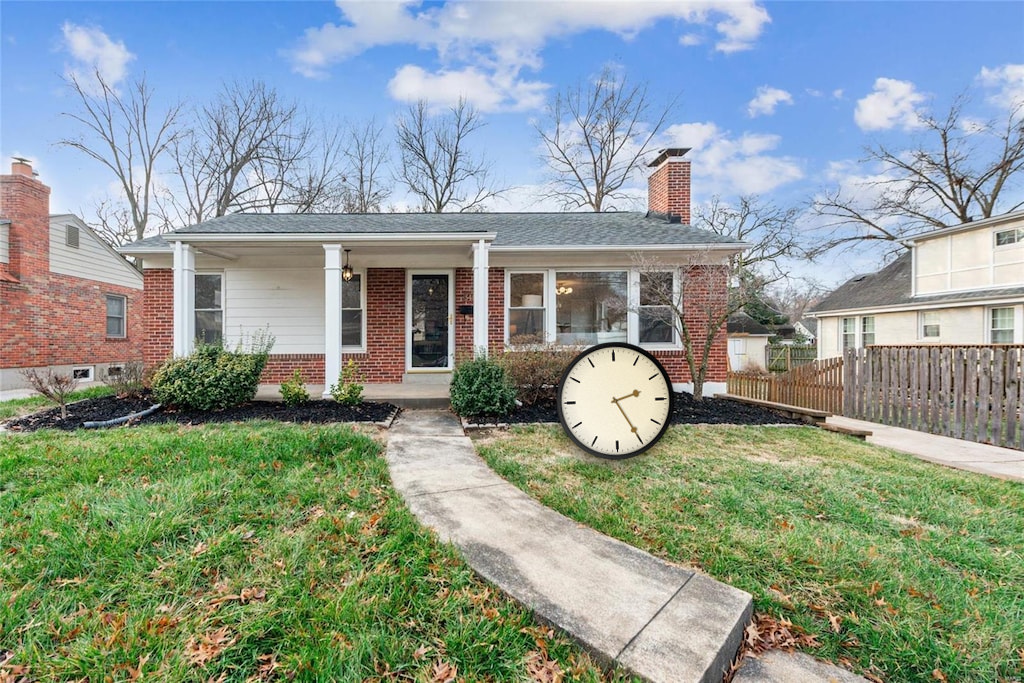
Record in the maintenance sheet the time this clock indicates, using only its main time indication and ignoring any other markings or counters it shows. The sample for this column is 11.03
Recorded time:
2.25
